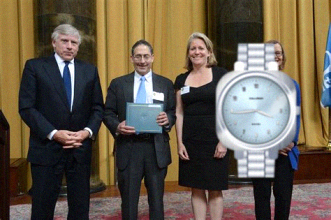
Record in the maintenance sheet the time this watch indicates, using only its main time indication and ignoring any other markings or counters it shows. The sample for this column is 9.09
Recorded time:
3.44
